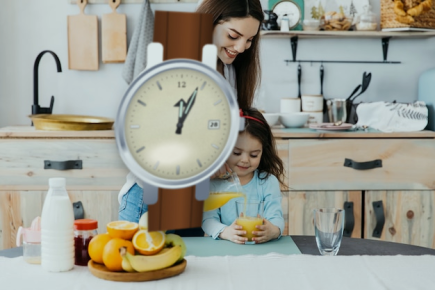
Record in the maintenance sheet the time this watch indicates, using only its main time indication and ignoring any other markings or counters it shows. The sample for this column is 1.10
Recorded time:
12.04
